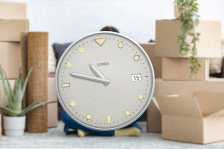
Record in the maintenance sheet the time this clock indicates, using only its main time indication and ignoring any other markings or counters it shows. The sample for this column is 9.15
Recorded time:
10.48
